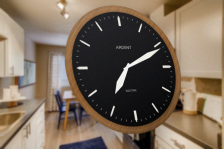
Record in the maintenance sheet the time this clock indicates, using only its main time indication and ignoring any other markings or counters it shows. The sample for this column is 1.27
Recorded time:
7.11
